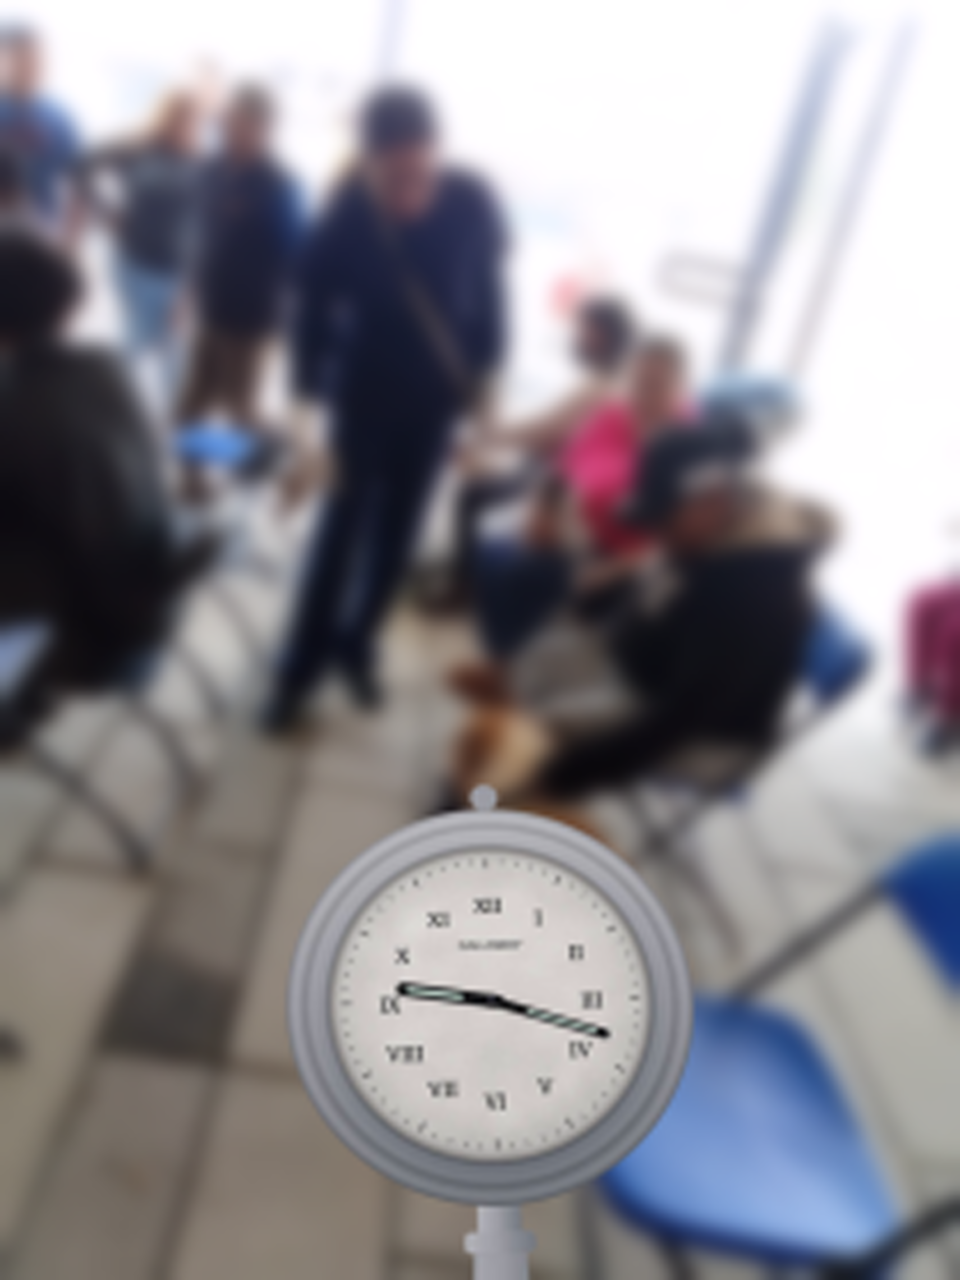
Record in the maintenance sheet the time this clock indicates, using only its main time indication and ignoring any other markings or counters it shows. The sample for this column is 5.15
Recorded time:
9.18
